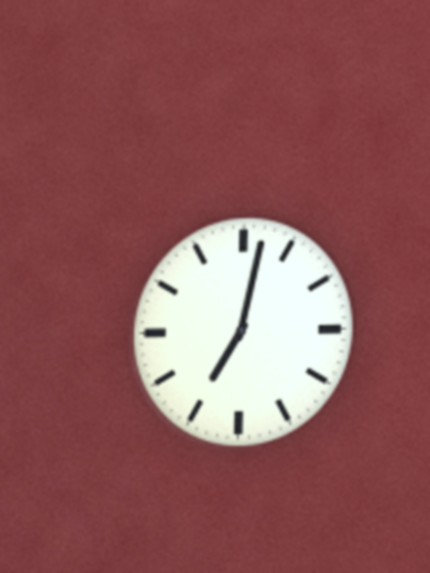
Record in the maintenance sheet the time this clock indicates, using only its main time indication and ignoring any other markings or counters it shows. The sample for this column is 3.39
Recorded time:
7.02
